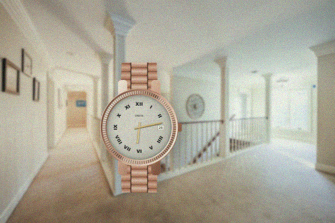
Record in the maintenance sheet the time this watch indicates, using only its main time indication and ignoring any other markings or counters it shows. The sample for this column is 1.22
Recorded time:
6.13
